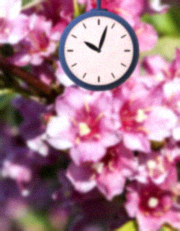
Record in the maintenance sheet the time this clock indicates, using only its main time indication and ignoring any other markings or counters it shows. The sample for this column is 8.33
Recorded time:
10.03
